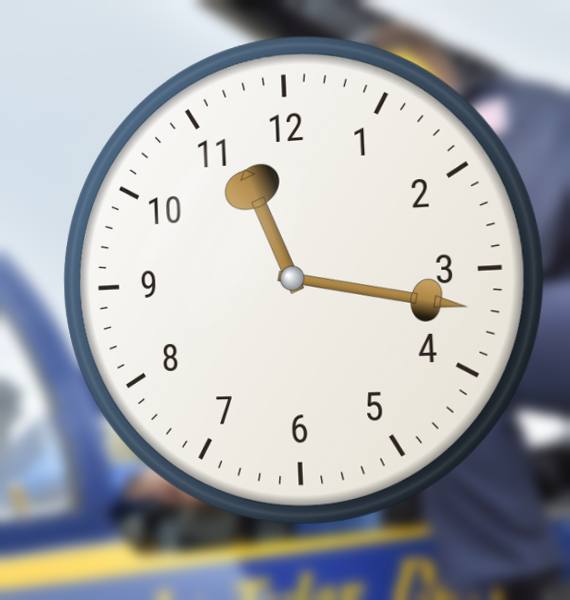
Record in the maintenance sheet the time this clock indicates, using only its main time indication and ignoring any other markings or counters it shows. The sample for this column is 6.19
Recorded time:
11.17
